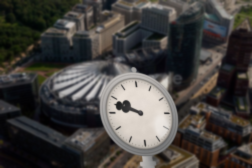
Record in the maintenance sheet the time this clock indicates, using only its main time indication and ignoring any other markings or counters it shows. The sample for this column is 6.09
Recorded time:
9.48
